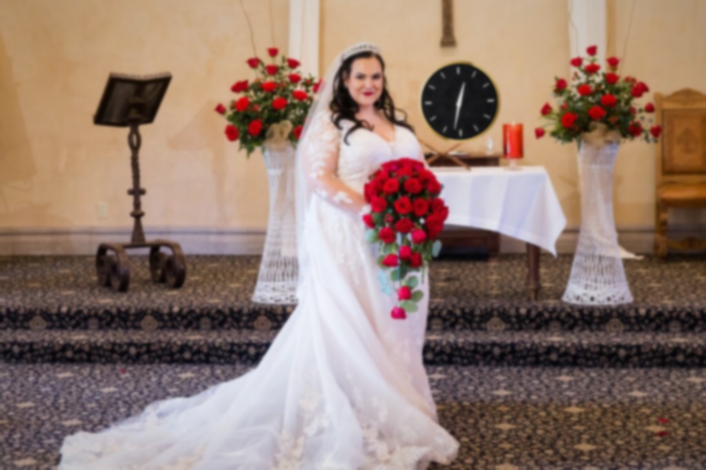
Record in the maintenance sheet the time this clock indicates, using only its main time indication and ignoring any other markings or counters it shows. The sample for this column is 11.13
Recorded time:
12.32
